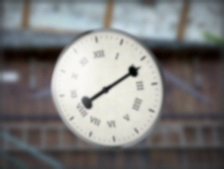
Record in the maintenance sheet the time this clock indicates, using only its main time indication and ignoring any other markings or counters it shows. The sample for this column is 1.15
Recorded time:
8.11
